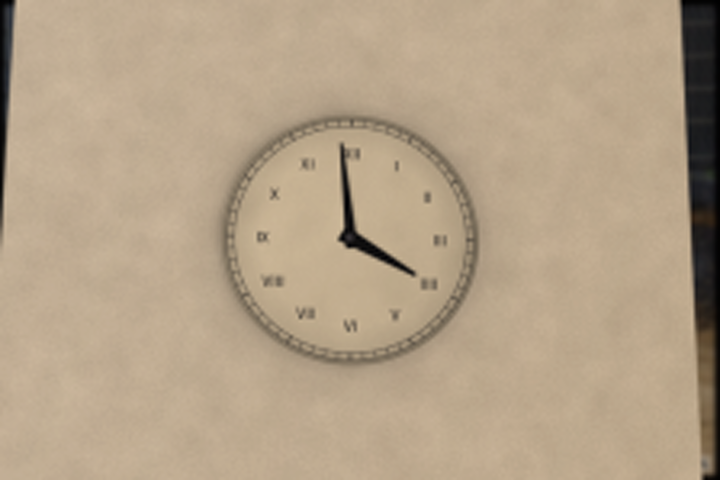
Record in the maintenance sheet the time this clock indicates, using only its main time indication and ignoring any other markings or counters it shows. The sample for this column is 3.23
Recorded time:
3.59
